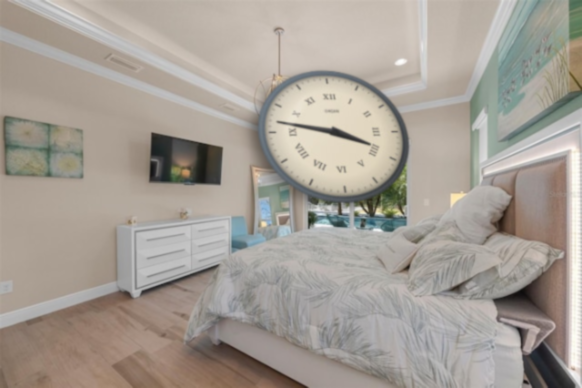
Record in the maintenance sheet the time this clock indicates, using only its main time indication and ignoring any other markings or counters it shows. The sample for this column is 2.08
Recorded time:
3.47
